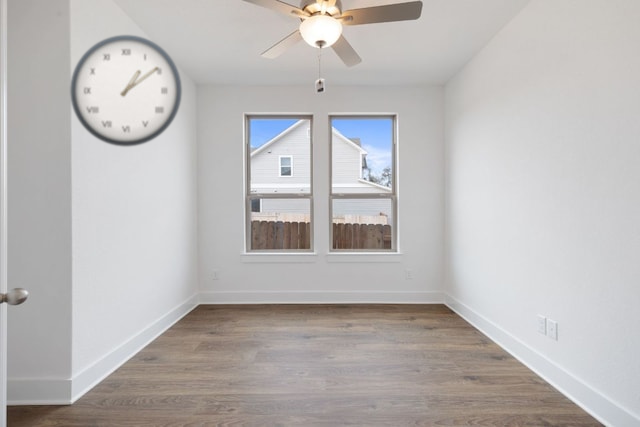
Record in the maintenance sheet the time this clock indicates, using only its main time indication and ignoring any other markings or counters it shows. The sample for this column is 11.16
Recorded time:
1.09
